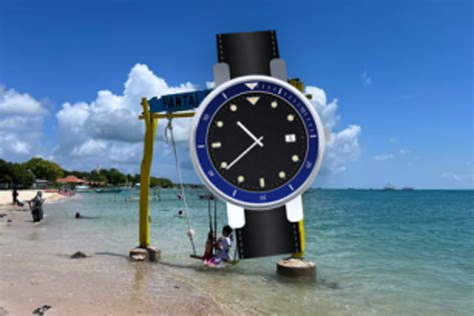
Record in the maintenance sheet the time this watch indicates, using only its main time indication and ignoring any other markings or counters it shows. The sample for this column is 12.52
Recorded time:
10.39
